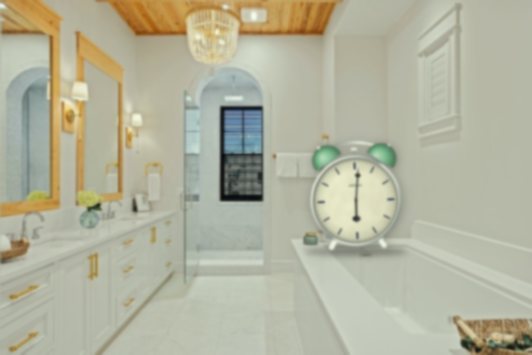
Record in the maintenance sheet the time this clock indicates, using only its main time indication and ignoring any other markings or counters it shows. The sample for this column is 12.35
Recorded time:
6.01
